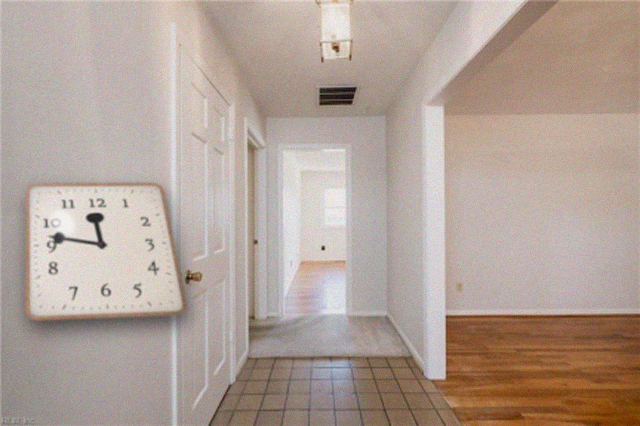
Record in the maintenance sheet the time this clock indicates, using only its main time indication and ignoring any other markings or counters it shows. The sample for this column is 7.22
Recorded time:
11.47
